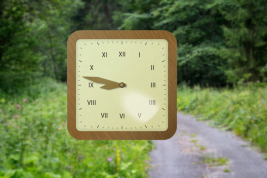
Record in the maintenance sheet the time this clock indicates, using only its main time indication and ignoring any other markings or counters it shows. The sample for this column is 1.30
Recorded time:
8.47
